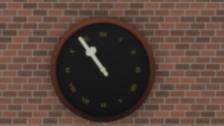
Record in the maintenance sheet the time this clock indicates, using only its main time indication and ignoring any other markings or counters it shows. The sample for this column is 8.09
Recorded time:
10.54
